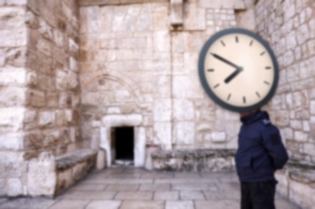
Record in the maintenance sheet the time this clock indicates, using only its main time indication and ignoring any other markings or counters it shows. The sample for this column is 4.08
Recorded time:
7.50
